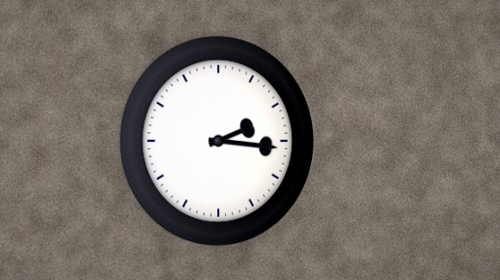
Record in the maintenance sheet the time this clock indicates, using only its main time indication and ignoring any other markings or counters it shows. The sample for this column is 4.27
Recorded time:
2.16
